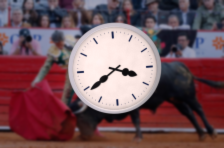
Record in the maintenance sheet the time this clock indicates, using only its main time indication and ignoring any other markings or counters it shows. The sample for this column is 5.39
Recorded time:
3.39
